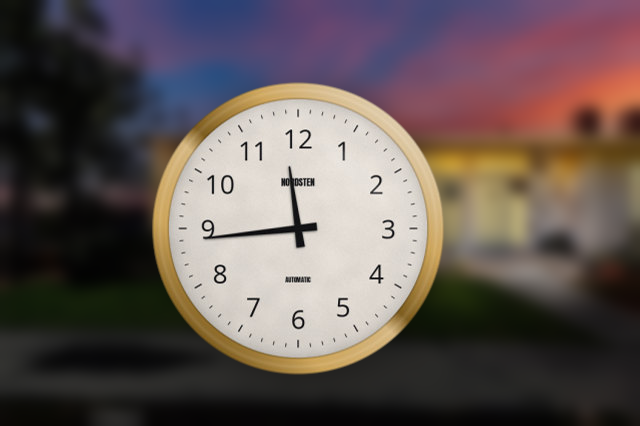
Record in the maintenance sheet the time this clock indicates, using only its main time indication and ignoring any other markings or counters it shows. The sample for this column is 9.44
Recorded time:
11.44
